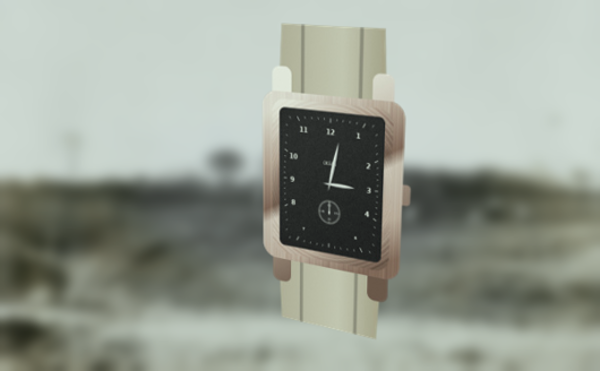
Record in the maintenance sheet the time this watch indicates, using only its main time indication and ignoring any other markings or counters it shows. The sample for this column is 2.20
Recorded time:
3.02
